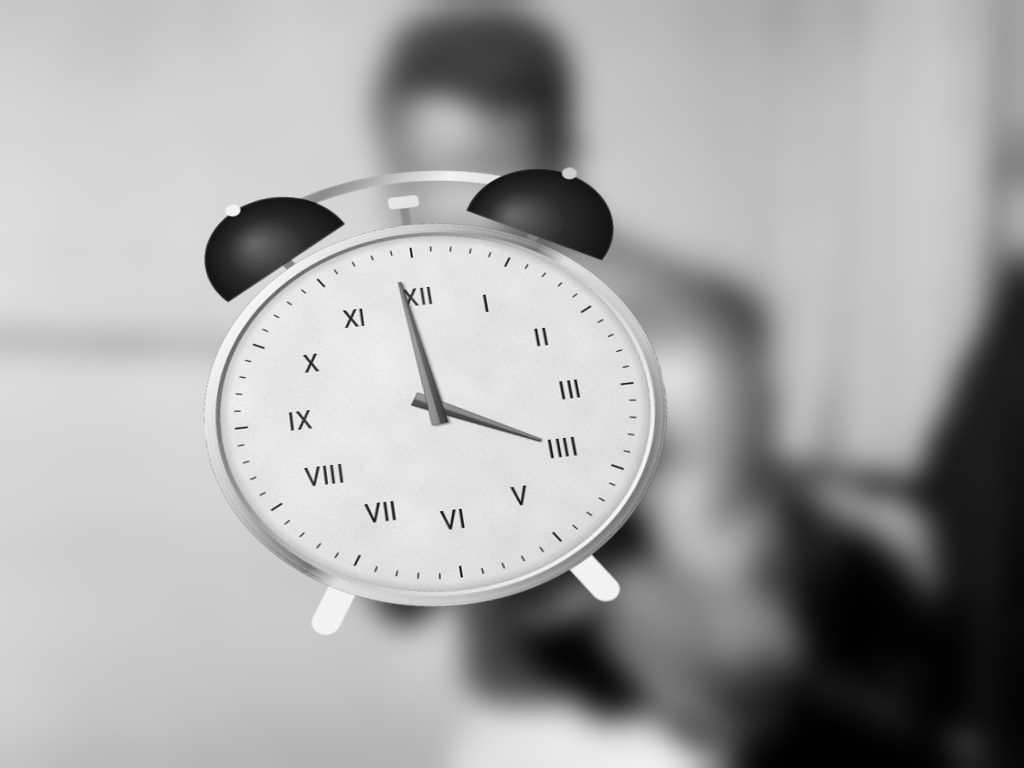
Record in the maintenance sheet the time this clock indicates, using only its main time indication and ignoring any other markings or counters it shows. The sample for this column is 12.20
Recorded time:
3.59
